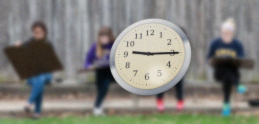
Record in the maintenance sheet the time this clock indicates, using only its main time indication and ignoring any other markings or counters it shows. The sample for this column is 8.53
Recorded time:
9.15
